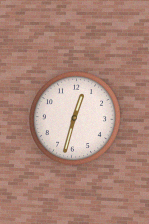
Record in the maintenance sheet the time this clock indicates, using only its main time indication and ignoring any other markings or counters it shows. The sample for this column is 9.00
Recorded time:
12.32
